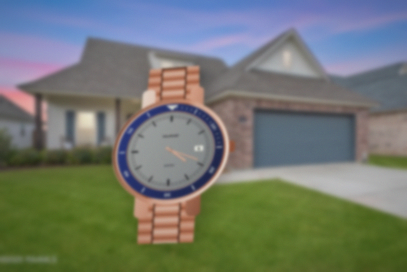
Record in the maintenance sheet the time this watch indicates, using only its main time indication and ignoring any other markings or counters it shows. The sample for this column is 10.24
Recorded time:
4.19
